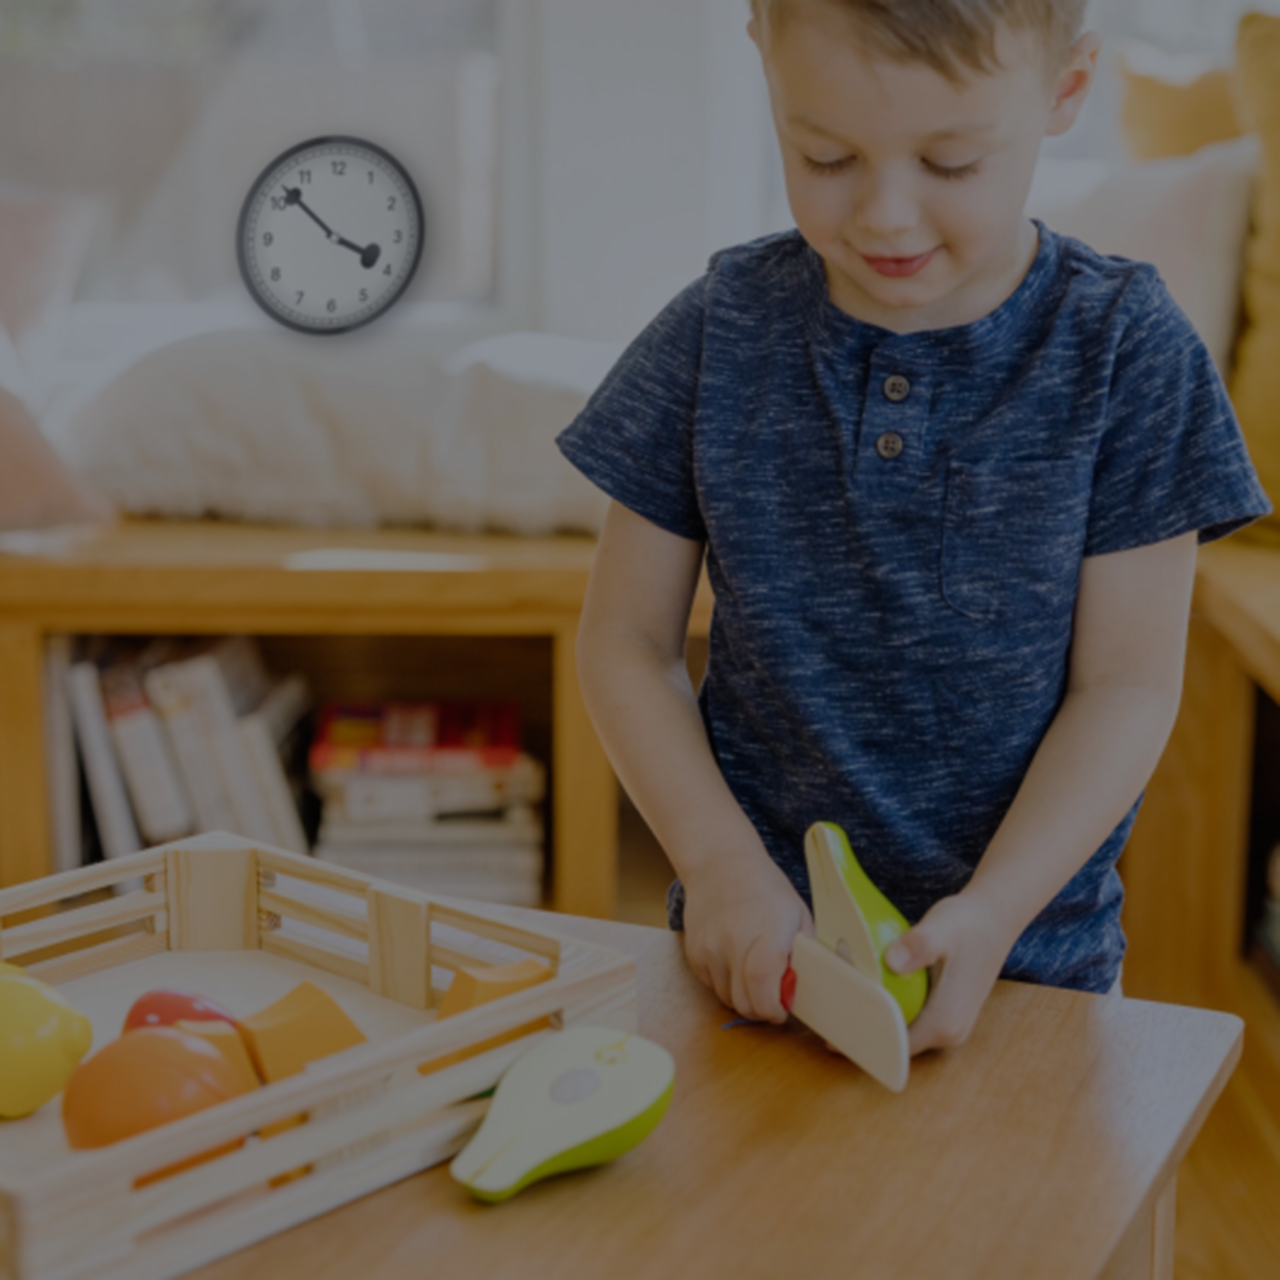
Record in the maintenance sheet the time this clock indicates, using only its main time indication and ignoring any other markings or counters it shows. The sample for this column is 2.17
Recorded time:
3.52
